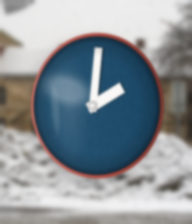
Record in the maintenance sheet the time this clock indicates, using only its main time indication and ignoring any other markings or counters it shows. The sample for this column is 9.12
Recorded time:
2.01
